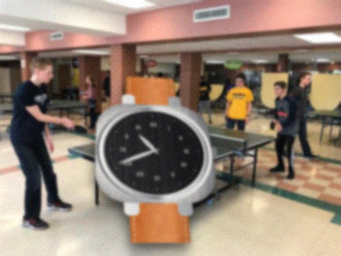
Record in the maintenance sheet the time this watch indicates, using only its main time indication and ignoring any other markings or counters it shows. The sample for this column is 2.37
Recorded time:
10.41
